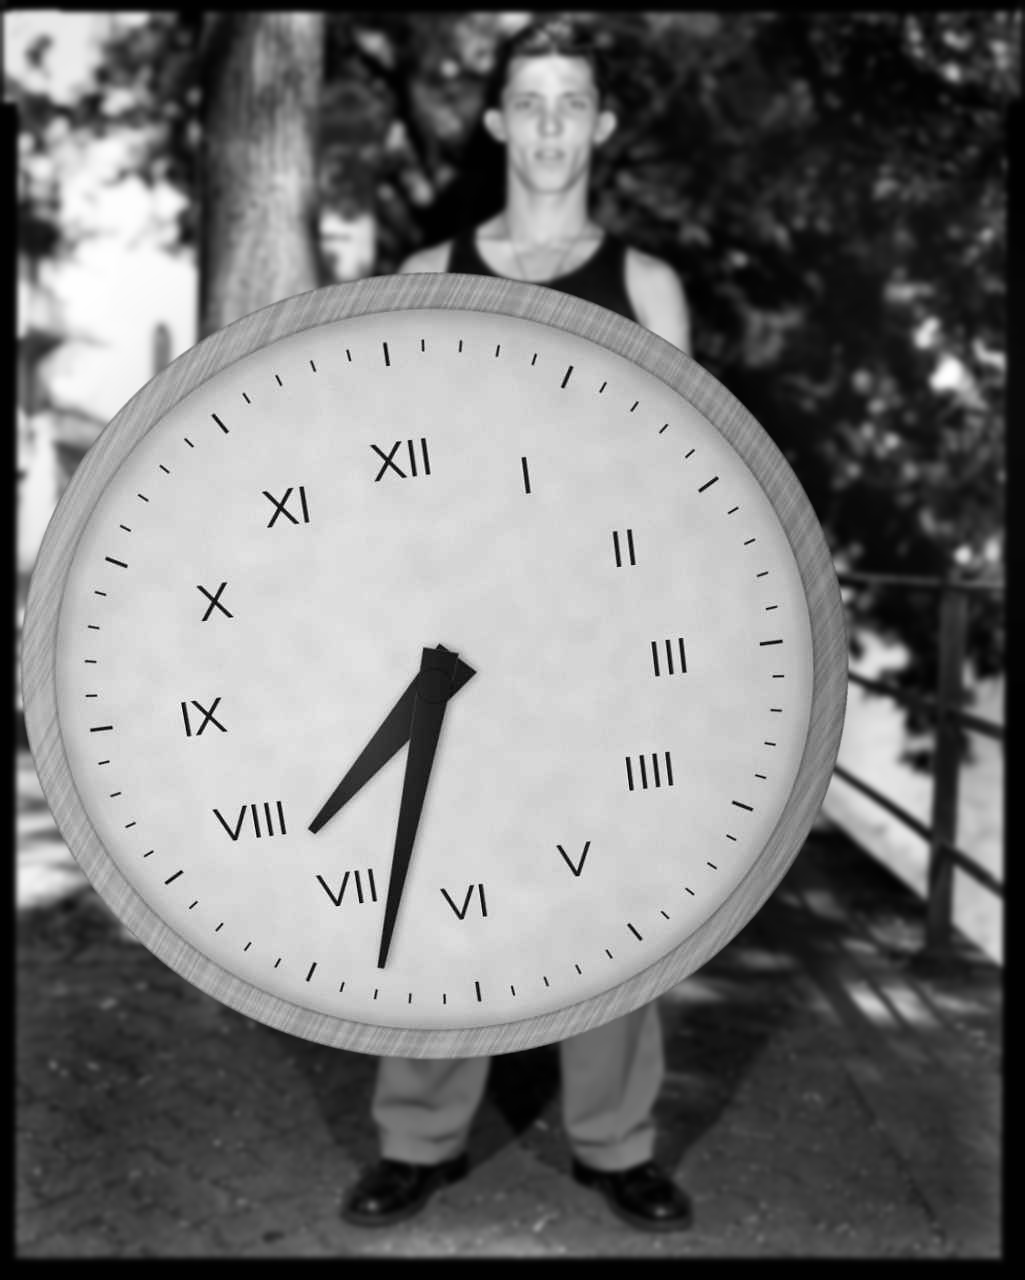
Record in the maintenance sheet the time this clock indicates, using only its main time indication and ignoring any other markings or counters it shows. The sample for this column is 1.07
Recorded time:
7.33
